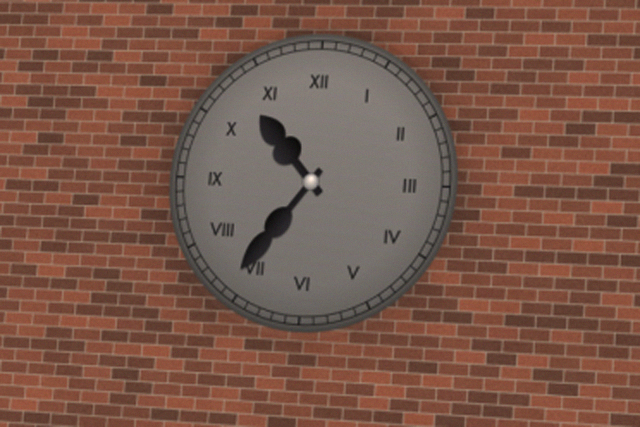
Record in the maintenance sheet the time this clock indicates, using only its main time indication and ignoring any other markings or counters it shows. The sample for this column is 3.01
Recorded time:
10.36
